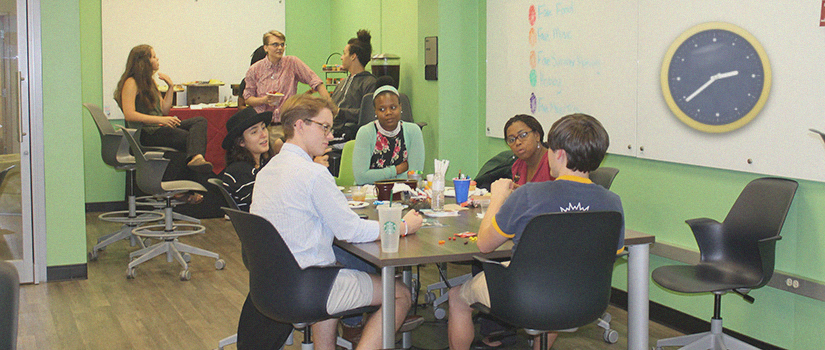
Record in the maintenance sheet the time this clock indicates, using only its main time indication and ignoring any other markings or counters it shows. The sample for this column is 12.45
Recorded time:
2.39
